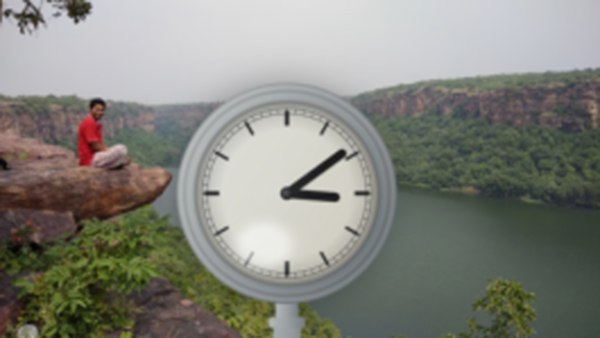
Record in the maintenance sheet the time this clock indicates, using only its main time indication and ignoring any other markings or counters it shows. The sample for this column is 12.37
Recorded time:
3.09
